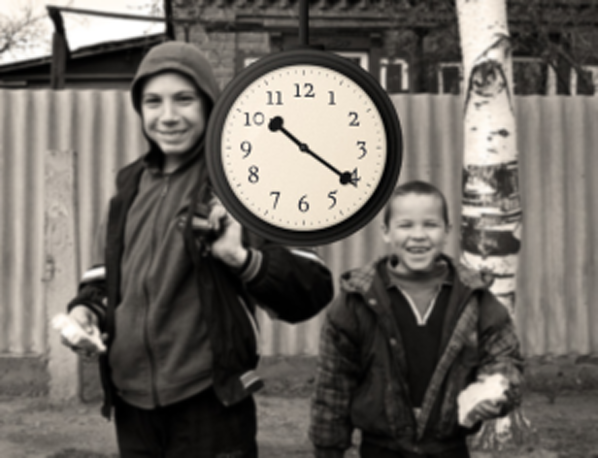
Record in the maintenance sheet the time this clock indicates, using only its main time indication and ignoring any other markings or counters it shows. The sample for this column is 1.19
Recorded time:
10.21
